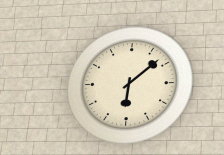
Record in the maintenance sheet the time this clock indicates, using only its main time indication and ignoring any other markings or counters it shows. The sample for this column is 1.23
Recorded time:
6.08
